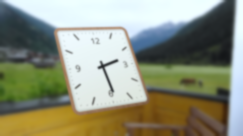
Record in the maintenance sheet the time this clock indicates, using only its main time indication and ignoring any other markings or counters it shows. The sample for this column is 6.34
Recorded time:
2.29
